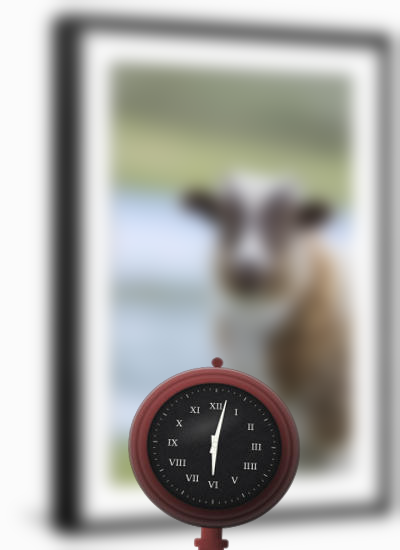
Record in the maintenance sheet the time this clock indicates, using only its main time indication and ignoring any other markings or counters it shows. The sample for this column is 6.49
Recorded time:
6.02
